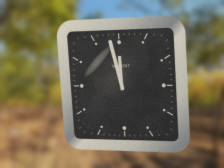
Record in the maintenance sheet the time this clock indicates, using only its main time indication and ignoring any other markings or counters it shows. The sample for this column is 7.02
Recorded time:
11.58
